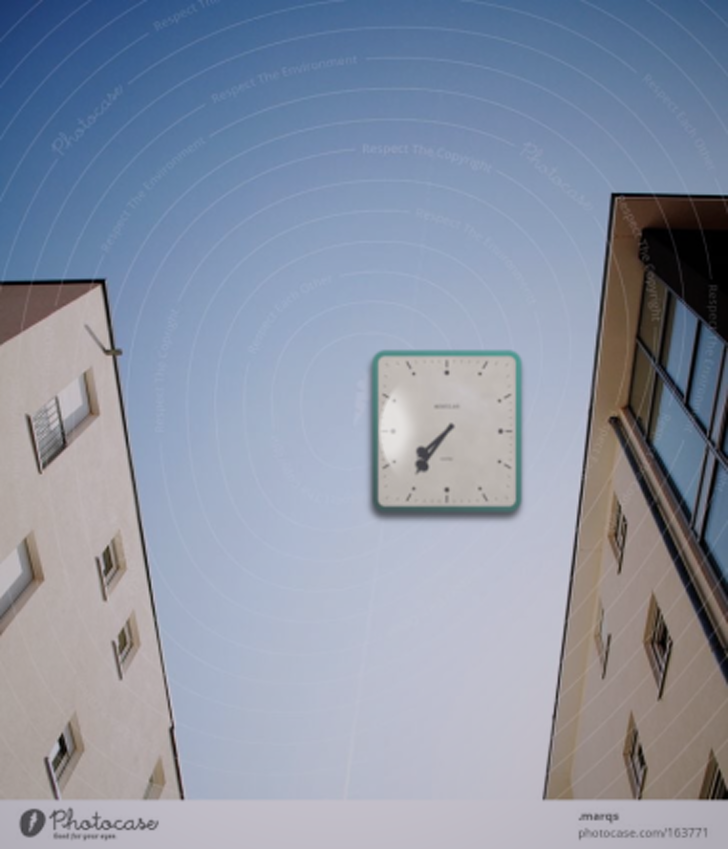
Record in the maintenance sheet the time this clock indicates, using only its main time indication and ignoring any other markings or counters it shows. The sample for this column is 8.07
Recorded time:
7.36
